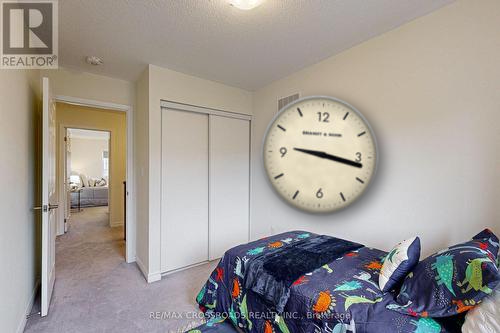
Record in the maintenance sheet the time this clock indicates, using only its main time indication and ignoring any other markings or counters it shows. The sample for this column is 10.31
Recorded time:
9.17
